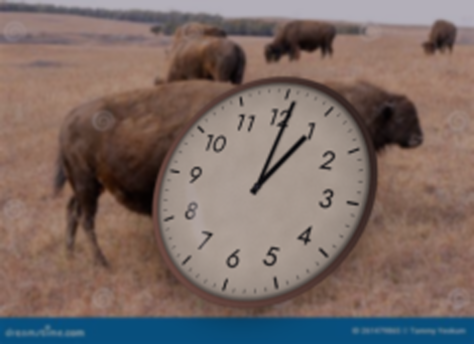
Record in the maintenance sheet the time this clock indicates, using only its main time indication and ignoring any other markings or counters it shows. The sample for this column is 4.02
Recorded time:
1.01
